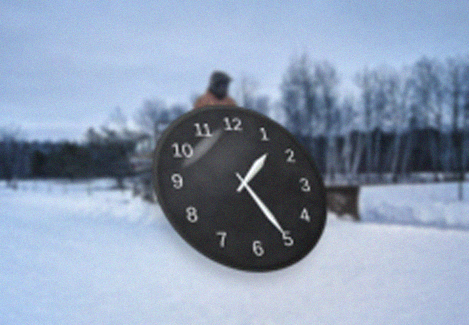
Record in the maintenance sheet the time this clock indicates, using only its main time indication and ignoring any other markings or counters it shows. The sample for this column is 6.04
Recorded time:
1.25
